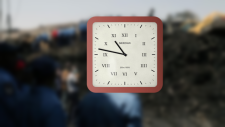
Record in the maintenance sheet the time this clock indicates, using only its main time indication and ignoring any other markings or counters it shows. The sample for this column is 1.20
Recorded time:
10.47
